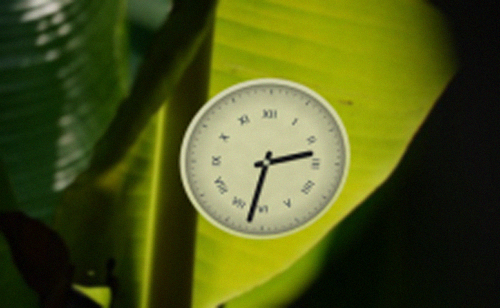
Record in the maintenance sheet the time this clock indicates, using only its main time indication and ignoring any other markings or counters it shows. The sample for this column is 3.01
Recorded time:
2.32
